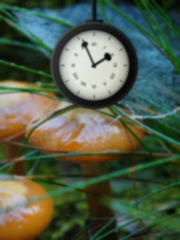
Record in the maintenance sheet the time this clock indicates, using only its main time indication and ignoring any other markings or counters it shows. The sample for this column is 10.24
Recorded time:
1.56
